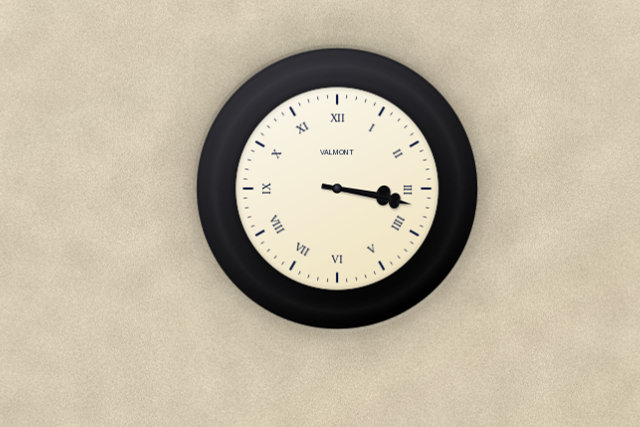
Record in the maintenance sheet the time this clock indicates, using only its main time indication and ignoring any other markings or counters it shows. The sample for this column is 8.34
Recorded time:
3.17
